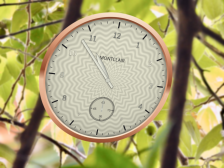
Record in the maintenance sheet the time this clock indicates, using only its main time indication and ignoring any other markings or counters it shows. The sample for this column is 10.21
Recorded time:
10.53
